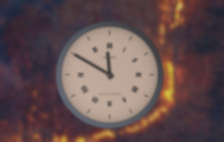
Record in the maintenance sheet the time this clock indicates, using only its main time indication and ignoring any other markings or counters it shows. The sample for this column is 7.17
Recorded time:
11.50
